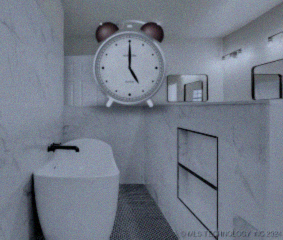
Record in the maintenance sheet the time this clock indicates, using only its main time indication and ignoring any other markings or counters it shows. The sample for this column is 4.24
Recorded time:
5.00
